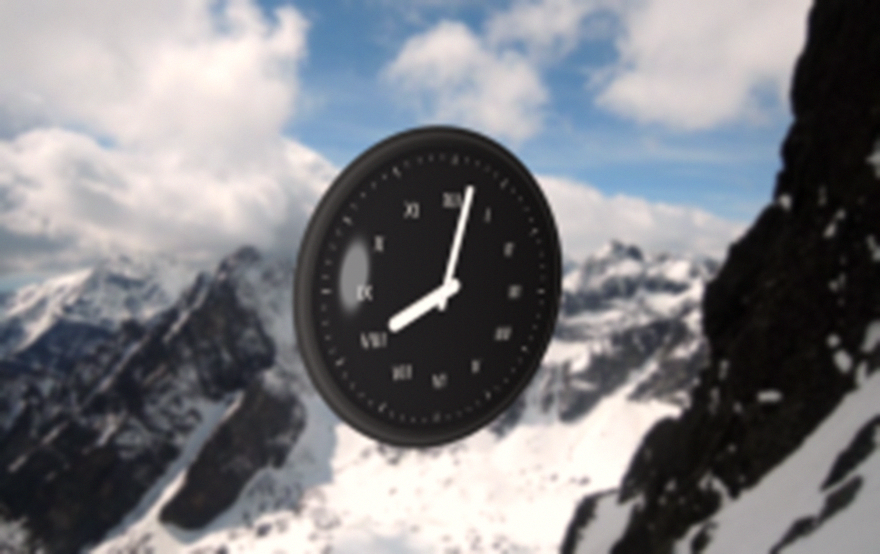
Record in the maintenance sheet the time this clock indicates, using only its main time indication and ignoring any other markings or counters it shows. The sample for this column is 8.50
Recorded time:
8.02
